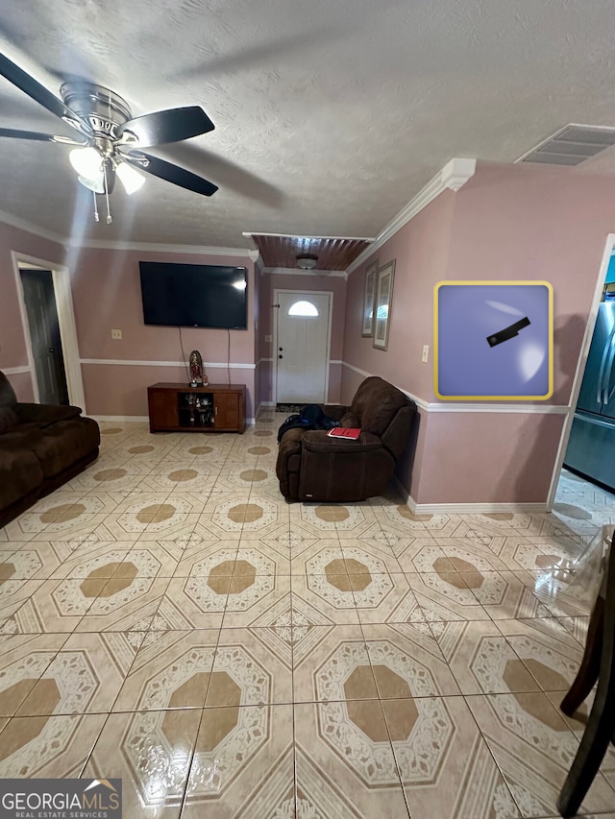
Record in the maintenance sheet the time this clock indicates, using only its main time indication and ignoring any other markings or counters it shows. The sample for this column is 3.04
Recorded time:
2.10
